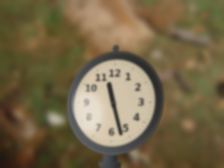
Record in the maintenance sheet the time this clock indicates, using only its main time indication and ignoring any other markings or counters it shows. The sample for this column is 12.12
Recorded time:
11.27
